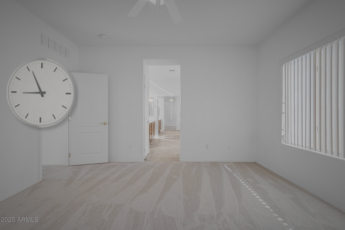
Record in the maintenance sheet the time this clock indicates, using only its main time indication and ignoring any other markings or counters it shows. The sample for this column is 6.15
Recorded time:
8.56
